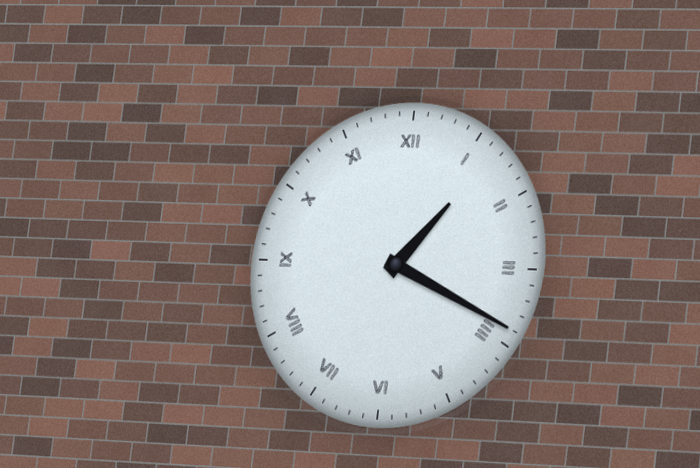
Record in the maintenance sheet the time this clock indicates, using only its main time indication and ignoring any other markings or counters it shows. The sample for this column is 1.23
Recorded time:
1.19
